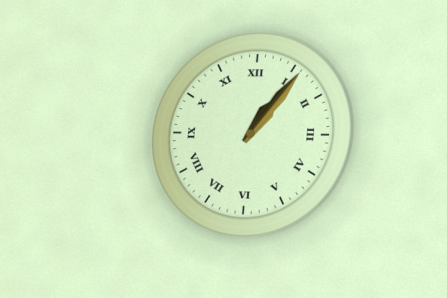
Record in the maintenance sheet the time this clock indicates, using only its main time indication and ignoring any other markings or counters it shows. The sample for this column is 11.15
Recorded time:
1.06
